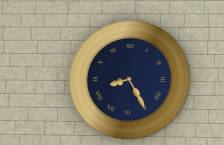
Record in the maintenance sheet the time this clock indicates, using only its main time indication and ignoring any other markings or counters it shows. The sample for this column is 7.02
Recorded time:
8.25
